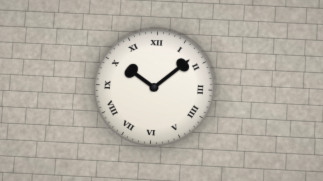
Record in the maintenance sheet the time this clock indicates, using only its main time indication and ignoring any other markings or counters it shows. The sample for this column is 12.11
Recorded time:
10.08
